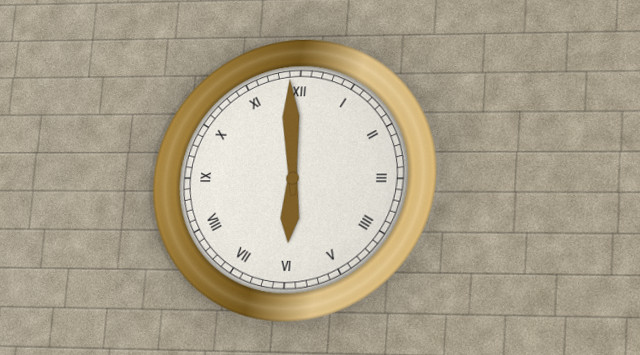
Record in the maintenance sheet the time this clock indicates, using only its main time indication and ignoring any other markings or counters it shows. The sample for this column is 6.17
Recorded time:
5.59
